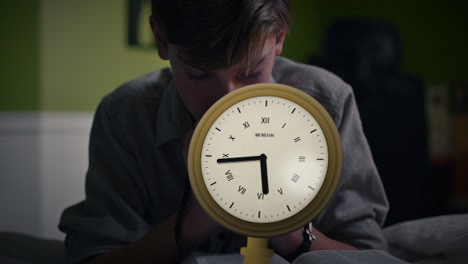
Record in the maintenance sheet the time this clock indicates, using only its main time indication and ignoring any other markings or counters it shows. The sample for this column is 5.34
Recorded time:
5.44
